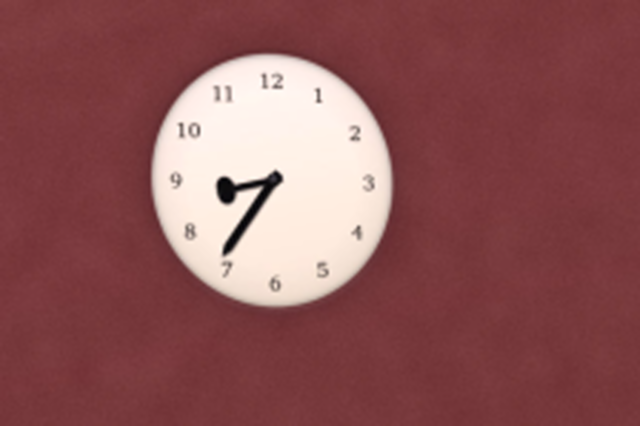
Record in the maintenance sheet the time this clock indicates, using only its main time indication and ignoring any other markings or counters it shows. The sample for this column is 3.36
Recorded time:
8.36
